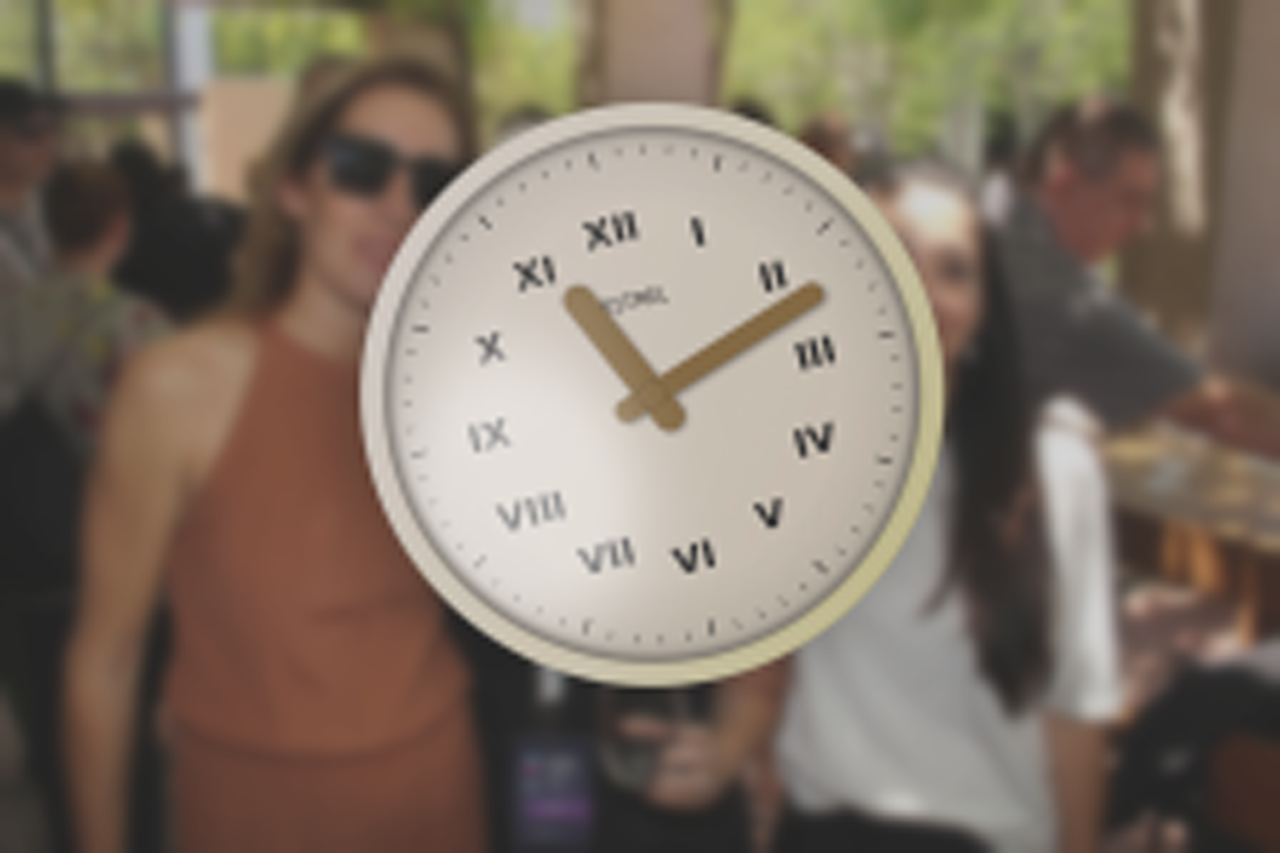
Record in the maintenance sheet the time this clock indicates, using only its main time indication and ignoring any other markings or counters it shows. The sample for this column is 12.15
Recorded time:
11.12
